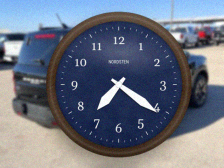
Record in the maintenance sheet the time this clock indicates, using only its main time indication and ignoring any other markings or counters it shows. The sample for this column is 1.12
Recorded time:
7.21
